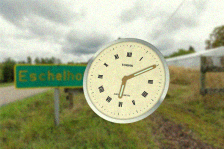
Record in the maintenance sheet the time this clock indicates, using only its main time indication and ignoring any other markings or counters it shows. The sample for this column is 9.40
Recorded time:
6.10
